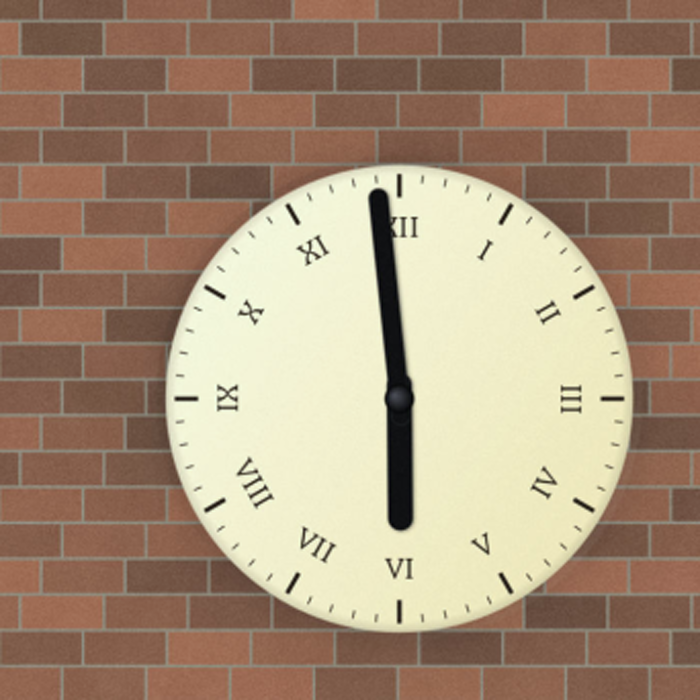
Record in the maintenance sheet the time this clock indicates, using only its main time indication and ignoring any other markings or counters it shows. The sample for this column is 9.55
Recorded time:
5.59
